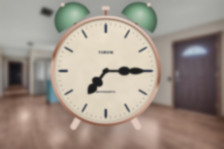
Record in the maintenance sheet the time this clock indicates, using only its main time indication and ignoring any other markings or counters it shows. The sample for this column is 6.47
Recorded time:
7.15
